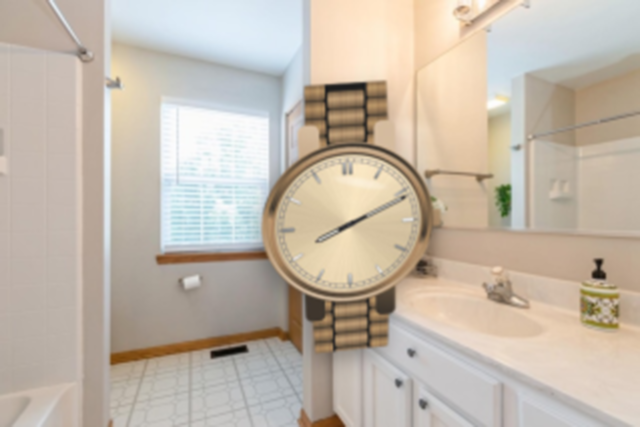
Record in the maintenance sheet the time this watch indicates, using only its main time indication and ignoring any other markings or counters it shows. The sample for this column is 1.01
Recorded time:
8.11
